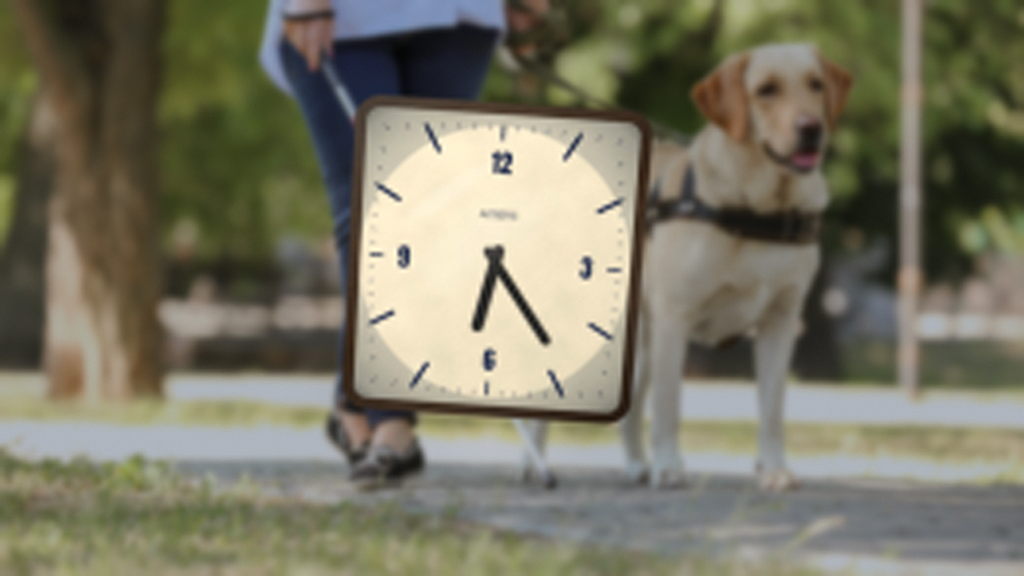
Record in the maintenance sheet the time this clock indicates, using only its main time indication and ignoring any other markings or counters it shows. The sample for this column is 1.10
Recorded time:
6.24
